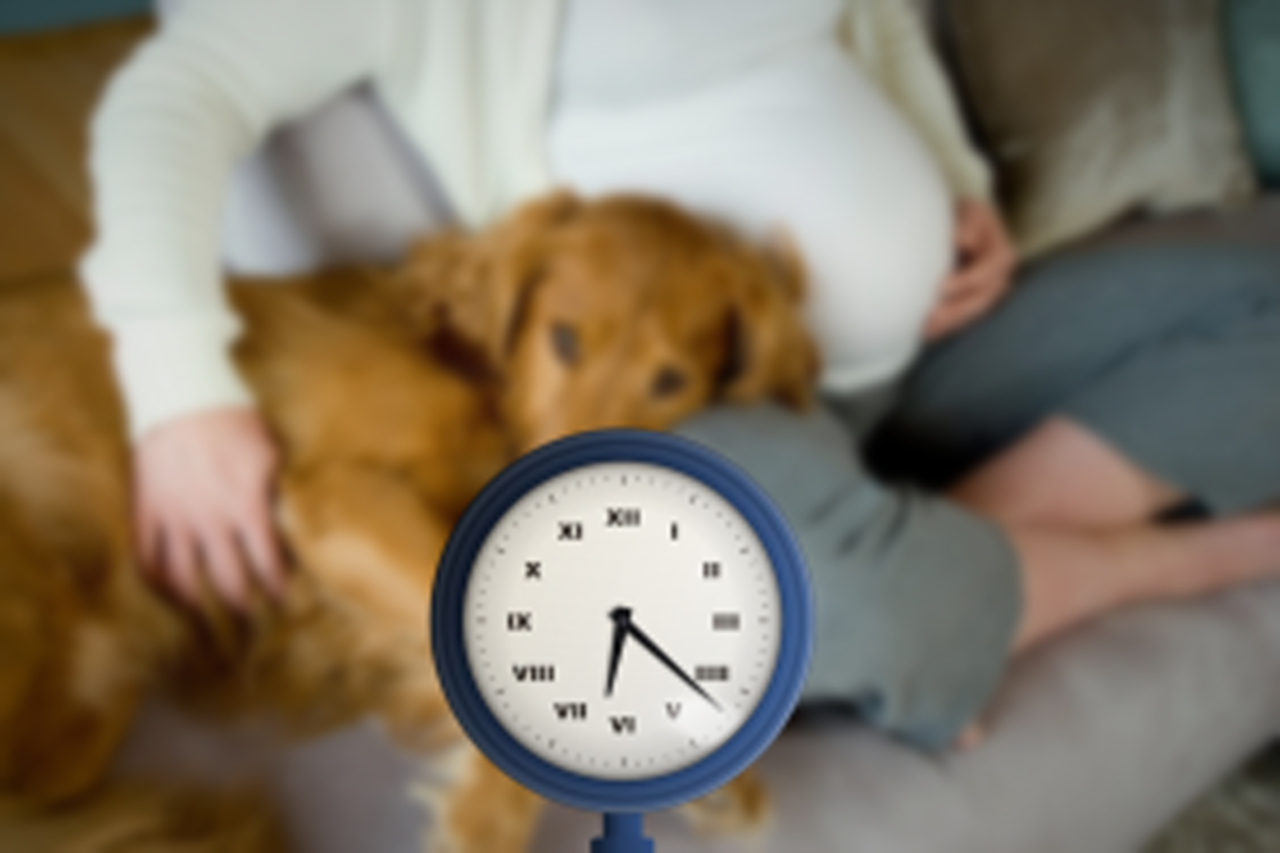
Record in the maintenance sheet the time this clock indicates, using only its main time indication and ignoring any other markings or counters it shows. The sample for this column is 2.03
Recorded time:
6.22
